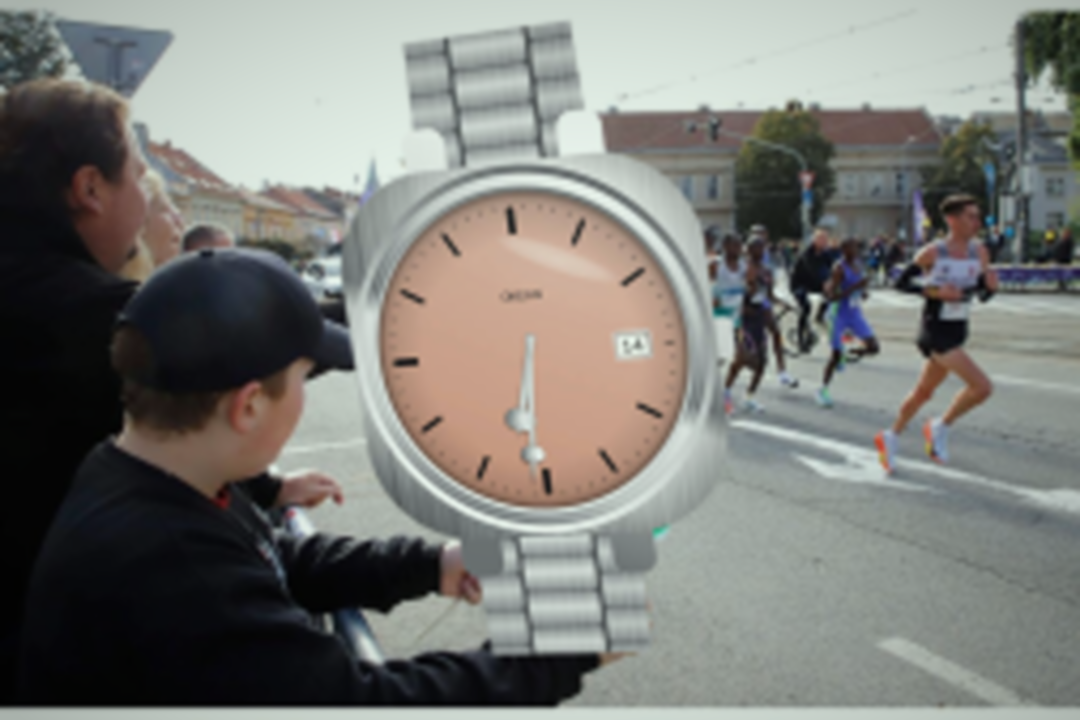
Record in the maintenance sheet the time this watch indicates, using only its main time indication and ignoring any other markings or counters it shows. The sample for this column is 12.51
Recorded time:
6.31
